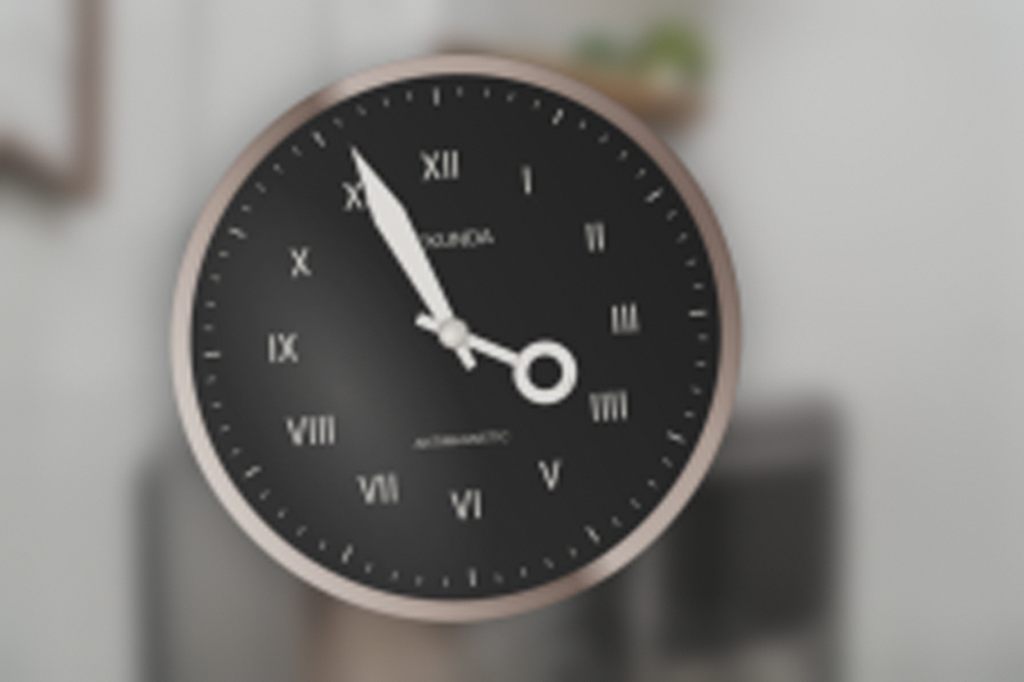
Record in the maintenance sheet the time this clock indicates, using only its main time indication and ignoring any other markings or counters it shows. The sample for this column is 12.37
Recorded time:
3.56
